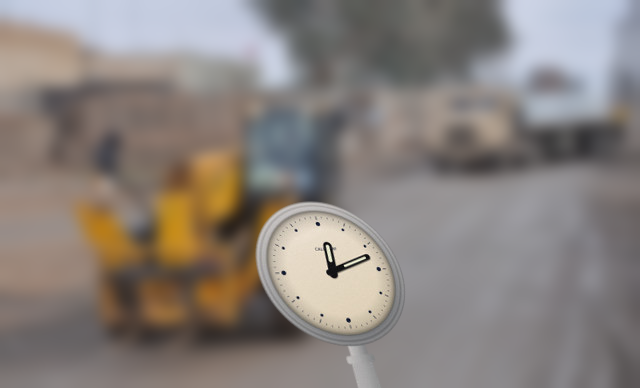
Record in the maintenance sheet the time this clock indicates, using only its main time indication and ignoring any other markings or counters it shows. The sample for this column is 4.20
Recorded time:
12.12
